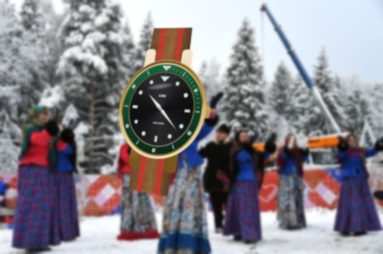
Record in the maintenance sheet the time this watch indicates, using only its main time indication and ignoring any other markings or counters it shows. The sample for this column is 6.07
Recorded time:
10.22
